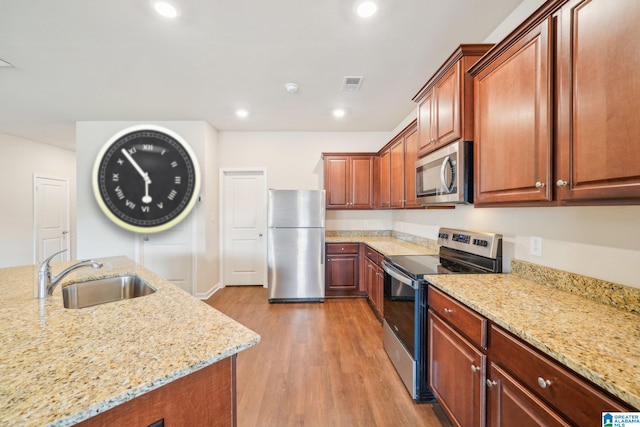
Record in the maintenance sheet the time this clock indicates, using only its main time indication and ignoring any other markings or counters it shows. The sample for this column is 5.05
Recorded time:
5.53
